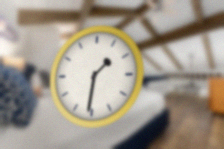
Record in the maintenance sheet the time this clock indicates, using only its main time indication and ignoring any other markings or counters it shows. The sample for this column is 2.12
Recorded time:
1.31
